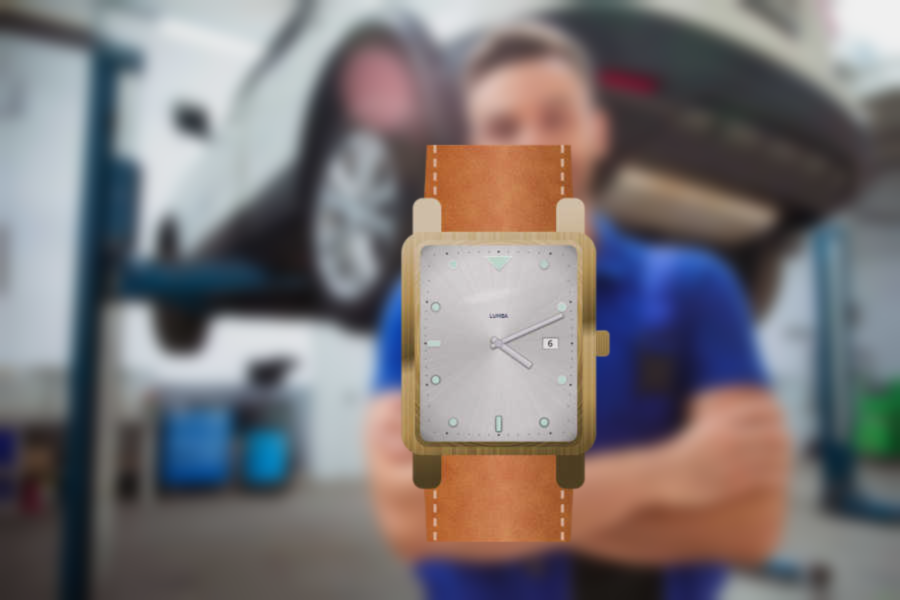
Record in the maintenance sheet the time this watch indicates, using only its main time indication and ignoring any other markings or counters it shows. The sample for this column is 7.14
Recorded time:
4.11
